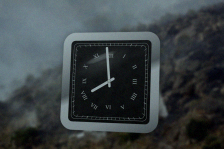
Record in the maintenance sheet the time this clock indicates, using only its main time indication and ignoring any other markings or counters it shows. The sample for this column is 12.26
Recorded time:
7.59
